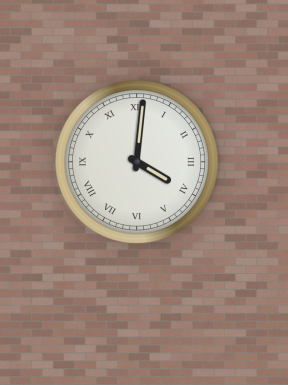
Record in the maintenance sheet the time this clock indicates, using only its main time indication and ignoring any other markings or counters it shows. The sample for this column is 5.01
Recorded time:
4.01
